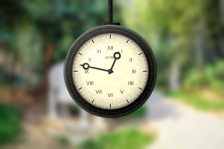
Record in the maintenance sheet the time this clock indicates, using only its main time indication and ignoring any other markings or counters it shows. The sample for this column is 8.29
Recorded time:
12.47
